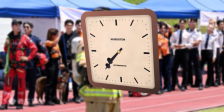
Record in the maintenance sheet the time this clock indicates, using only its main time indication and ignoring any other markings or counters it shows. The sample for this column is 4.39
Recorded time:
7.37
